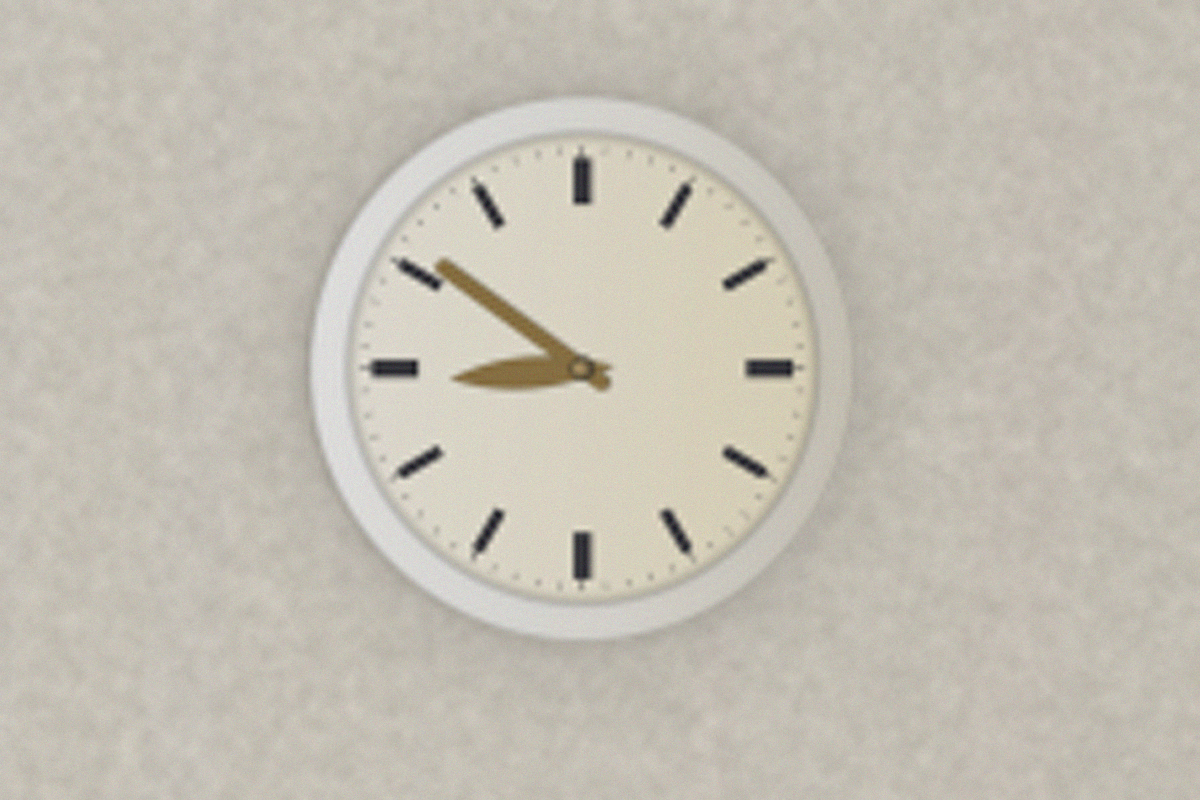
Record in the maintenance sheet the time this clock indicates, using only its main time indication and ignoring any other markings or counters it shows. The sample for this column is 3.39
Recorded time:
8.51
